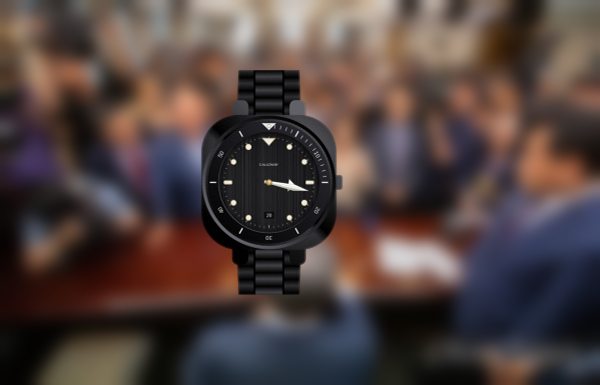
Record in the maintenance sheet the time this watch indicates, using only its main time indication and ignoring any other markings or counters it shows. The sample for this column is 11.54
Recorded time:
3.17
